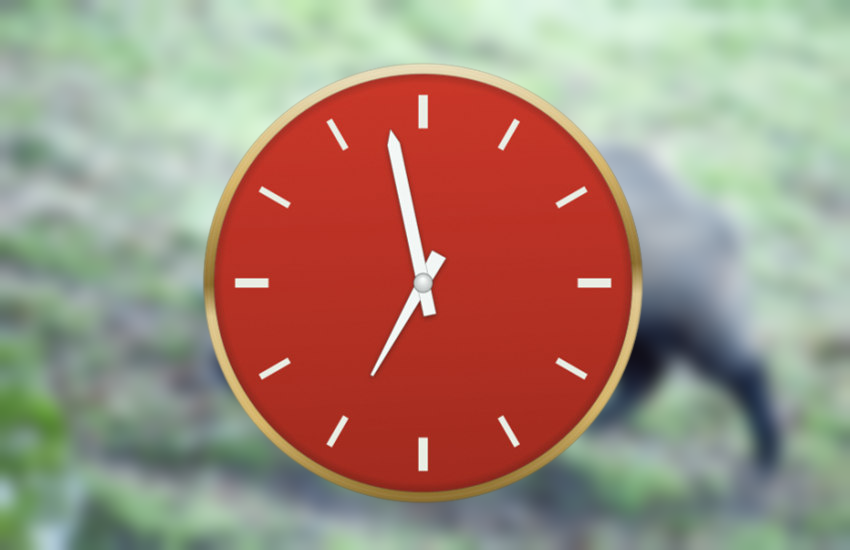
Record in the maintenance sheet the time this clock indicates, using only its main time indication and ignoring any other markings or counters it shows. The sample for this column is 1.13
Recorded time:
6.58
